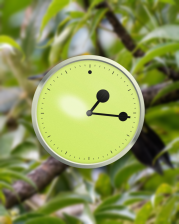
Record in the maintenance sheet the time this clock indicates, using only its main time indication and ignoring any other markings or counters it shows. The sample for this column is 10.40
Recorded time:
1.16
